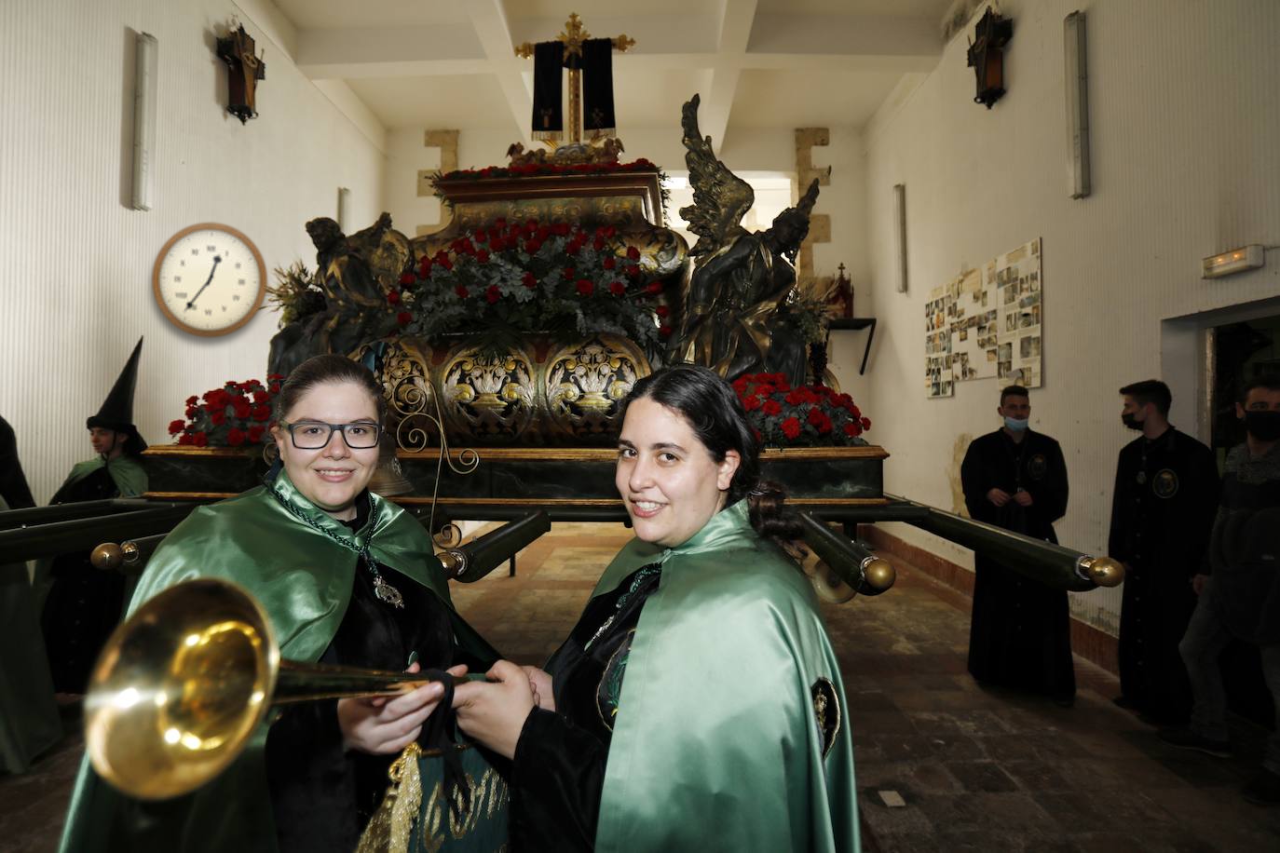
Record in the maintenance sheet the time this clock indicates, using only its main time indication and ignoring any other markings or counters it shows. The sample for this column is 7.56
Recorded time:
12.36
